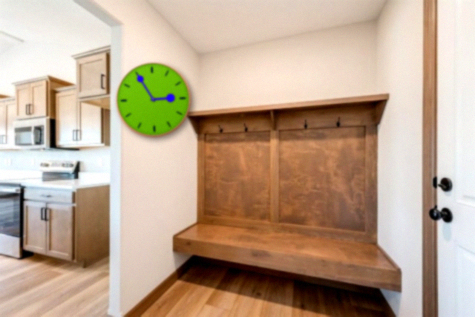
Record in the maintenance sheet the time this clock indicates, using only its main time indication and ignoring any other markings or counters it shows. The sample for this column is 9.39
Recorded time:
2.55
